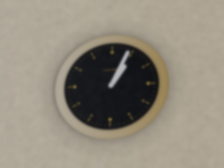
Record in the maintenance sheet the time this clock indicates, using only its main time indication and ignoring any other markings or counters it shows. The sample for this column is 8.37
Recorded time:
1.04
